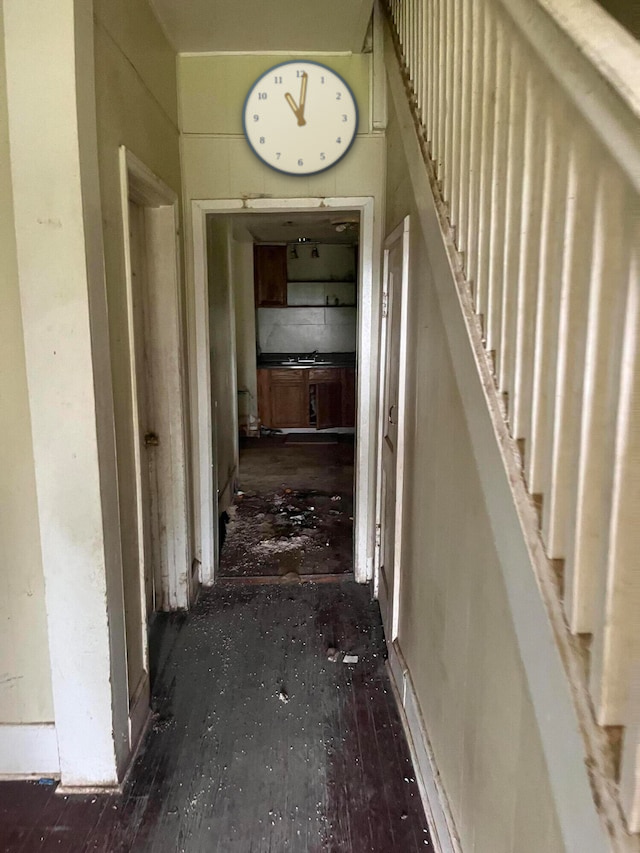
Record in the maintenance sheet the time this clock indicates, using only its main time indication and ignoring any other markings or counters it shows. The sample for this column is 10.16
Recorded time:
11.01
